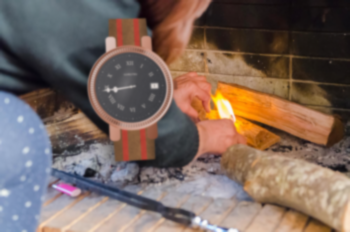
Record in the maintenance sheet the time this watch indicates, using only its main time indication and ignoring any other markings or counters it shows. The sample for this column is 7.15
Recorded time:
8.44
